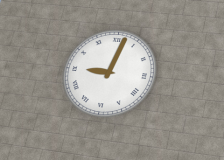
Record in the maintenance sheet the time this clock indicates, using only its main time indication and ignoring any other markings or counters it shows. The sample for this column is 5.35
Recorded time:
9.02
